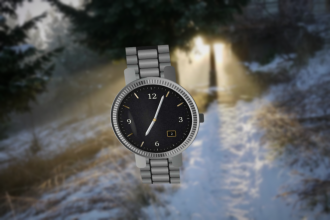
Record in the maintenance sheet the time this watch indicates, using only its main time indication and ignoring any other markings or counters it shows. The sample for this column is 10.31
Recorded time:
7.04
